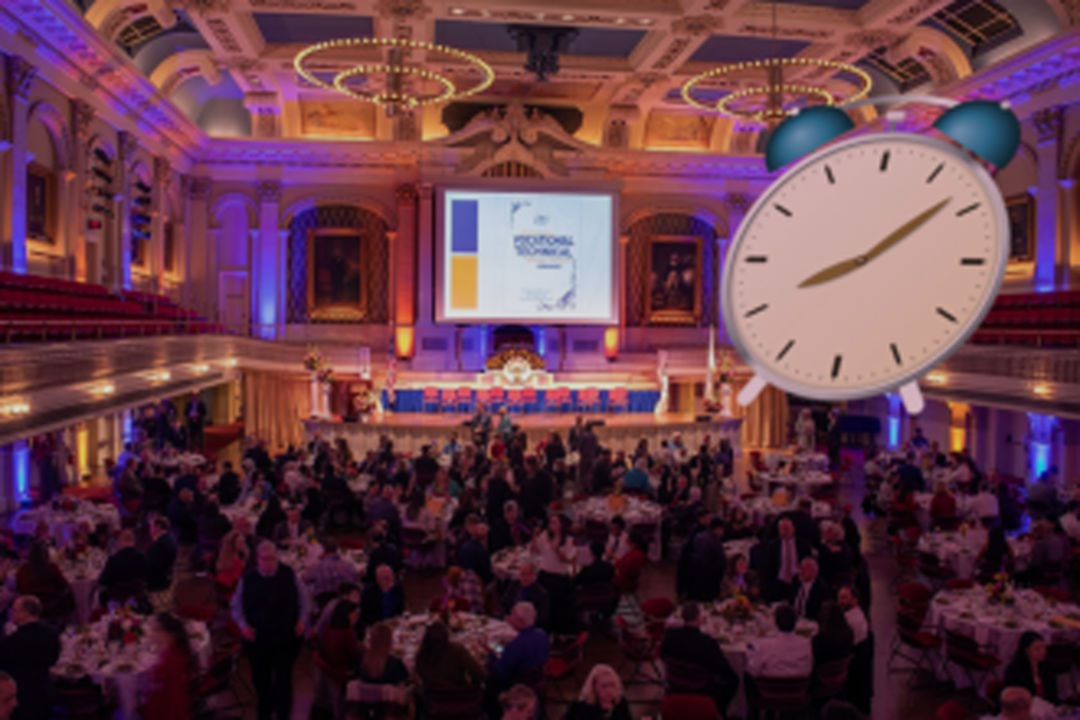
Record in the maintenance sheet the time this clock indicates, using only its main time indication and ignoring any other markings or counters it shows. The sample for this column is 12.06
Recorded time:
8.08
